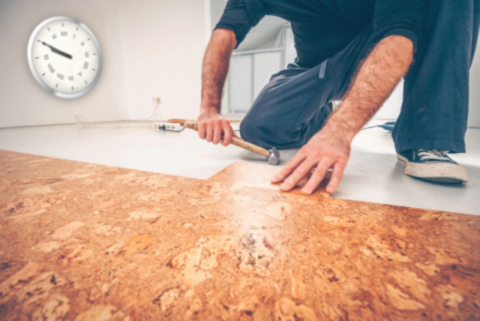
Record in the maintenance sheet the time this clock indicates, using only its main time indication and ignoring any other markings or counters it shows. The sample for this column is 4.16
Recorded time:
9.50
